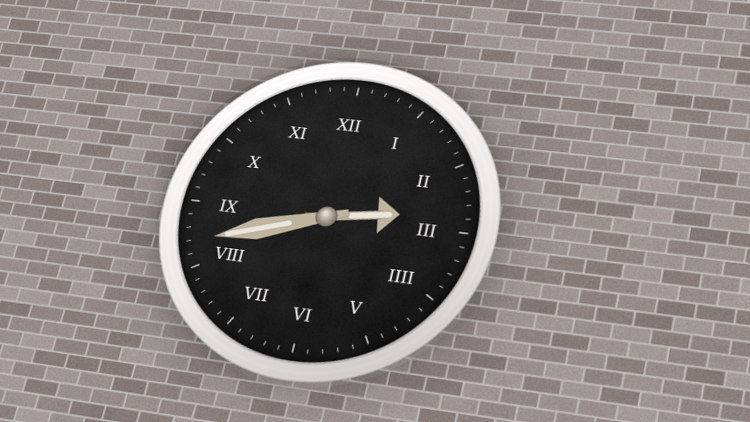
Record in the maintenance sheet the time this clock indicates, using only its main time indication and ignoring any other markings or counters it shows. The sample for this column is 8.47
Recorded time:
2.42
